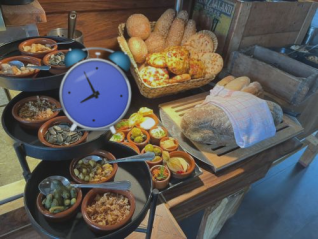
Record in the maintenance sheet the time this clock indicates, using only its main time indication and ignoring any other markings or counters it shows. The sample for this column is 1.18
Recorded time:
7.55
